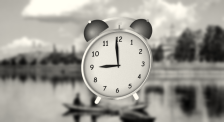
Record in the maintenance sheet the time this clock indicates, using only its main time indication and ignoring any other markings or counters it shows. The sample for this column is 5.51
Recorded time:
8.59
